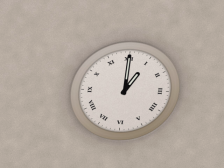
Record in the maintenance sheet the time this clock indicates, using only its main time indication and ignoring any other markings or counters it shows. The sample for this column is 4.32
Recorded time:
1.00
